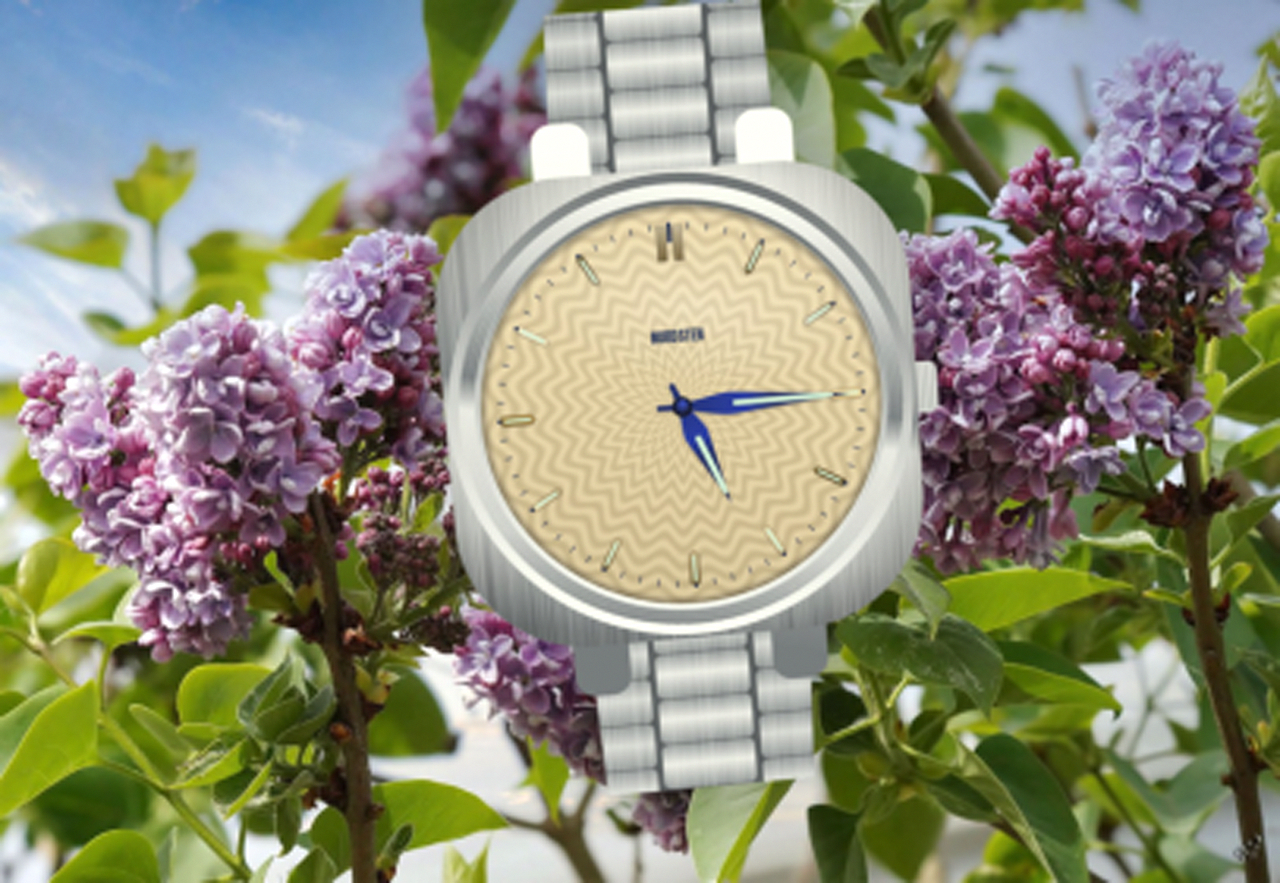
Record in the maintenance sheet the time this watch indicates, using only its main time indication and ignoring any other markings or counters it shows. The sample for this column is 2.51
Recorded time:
5.15
